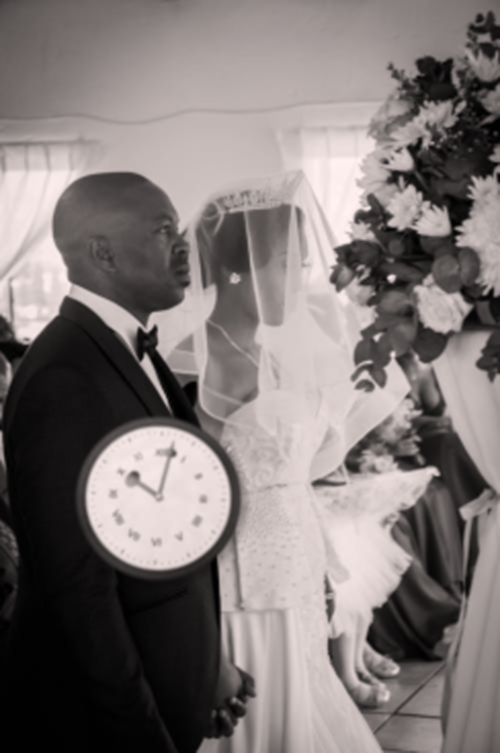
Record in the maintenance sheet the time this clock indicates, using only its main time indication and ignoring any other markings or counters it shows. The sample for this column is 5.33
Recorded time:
10.02
